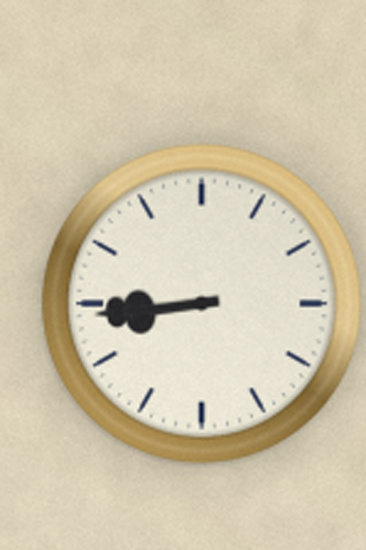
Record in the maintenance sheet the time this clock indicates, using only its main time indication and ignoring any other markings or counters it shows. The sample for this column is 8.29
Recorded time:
8.44
